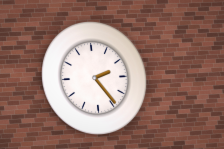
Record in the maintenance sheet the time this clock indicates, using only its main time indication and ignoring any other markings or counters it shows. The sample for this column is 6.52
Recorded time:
2.24
